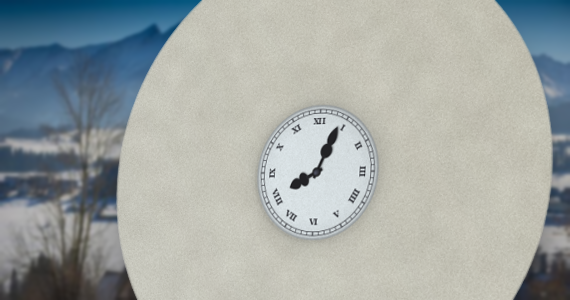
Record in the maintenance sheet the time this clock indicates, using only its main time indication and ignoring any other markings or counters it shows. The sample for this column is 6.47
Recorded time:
8.04
